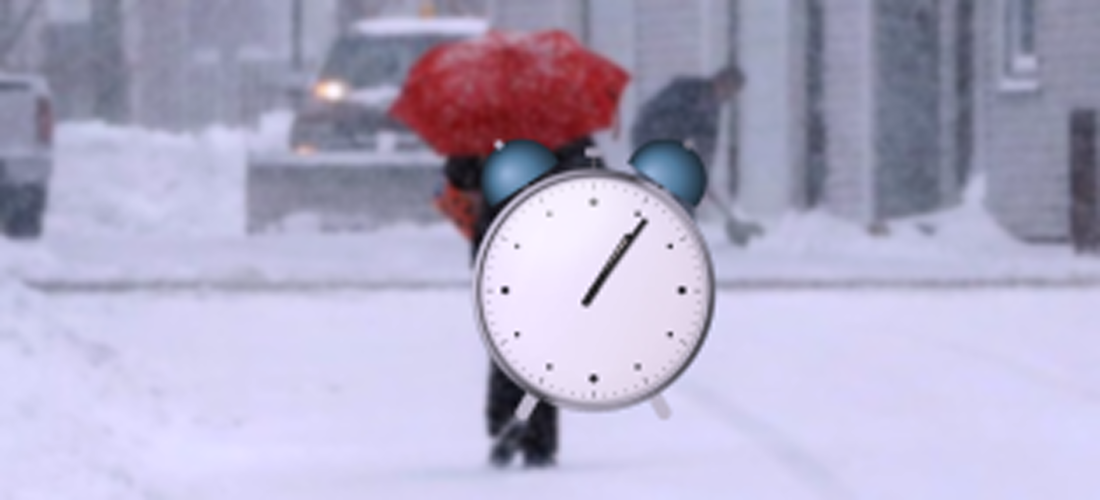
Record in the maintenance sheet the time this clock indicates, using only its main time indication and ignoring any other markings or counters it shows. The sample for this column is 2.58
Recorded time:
1.06
